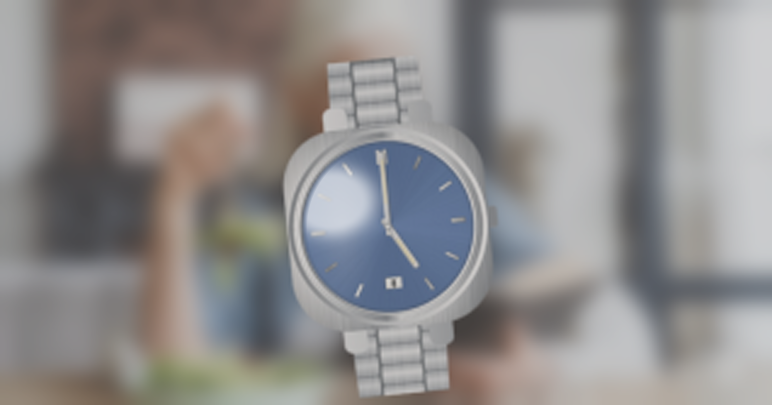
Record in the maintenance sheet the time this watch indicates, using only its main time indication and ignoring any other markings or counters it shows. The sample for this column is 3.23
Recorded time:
5.00
